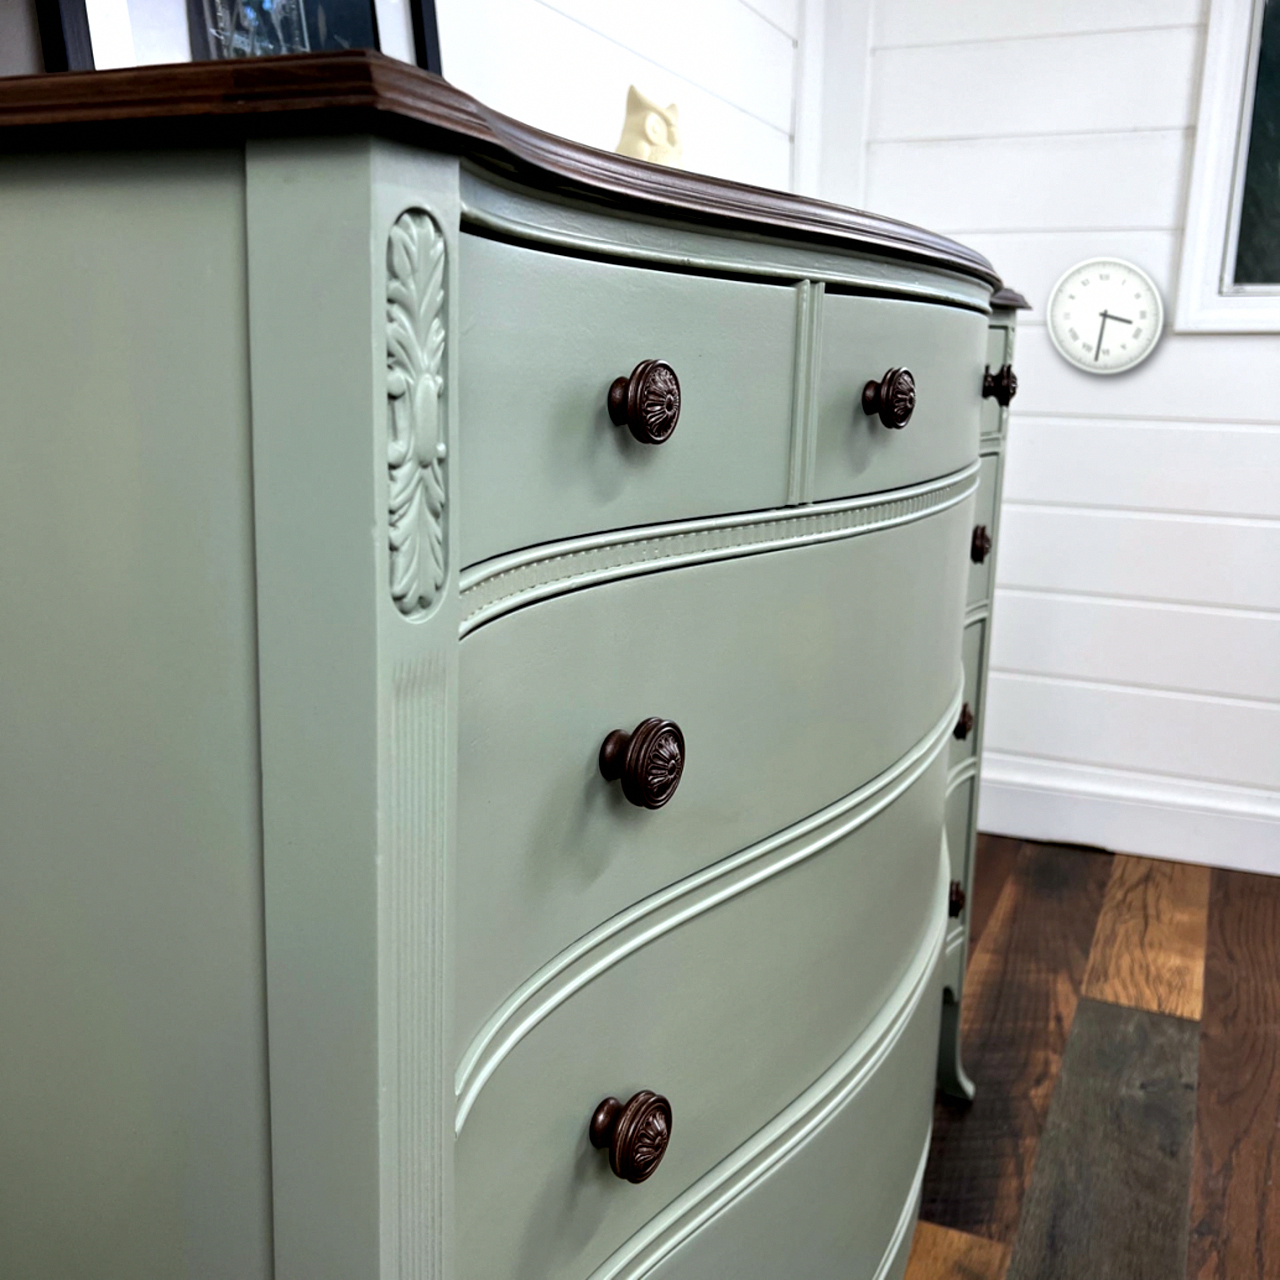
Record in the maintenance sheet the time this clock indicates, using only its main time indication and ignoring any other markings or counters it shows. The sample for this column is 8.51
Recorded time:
3.32
